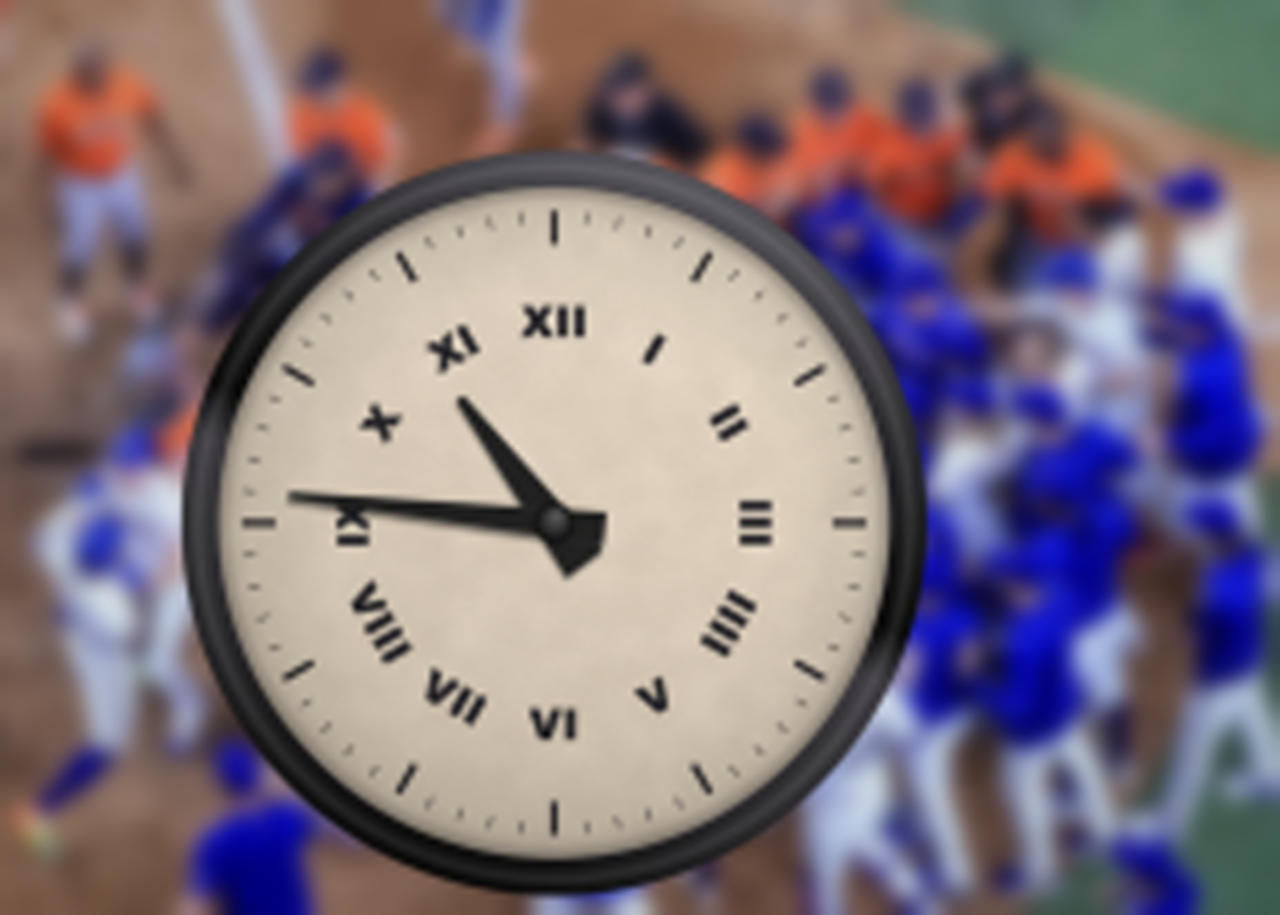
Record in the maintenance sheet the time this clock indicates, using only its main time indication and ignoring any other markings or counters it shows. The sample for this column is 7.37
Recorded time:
10.46
